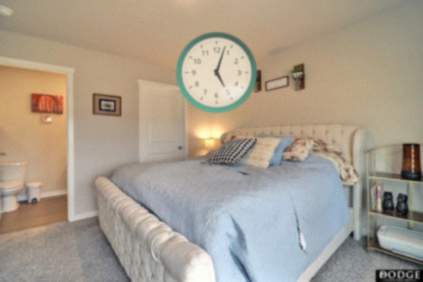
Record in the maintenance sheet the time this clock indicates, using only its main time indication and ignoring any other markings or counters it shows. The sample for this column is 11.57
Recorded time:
5.03
